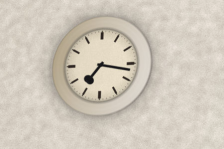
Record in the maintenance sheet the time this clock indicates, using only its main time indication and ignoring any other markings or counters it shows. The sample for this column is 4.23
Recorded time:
7.17
